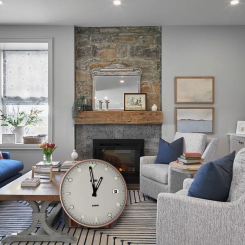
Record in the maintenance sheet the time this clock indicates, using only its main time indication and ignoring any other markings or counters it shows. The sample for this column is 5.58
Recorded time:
12.59
